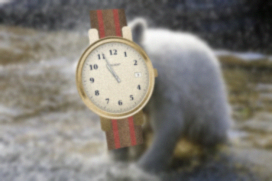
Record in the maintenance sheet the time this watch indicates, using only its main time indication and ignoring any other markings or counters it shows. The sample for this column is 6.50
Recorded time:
10.56
